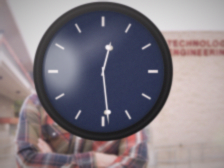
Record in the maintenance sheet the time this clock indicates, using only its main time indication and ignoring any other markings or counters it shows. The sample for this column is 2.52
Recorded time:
12.29
